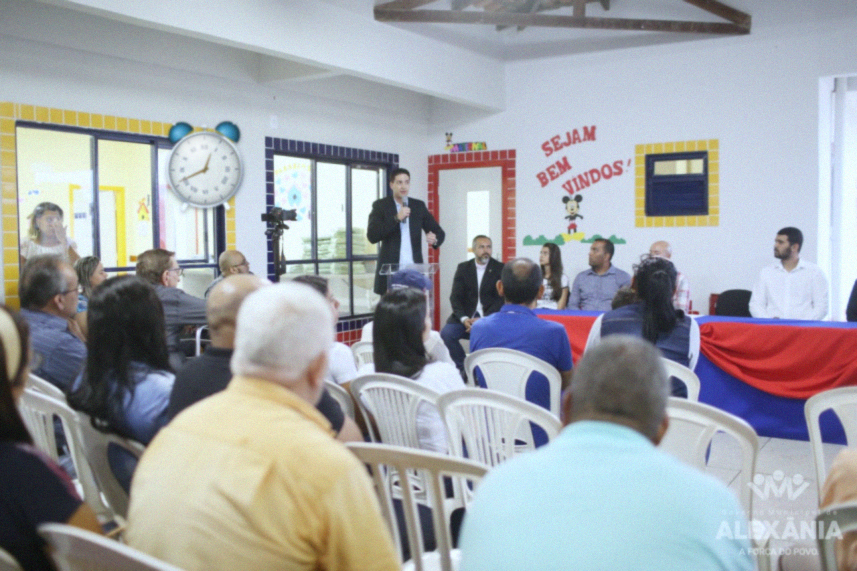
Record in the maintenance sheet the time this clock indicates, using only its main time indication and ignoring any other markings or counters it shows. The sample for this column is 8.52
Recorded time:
12.41
